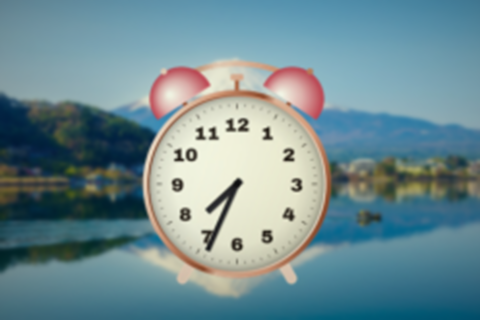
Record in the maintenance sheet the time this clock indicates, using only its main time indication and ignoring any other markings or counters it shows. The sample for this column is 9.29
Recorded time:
7.34
